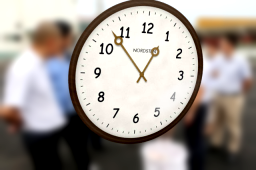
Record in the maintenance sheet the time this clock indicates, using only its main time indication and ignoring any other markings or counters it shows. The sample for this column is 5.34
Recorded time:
12.53
